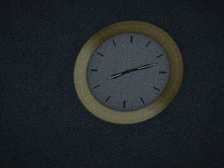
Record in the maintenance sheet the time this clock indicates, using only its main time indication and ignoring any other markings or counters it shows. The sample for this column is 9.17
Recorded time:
8.12
